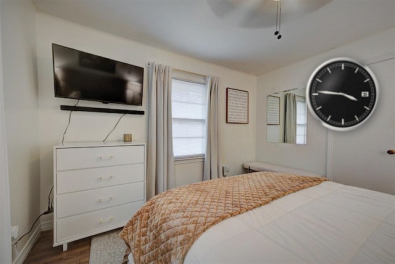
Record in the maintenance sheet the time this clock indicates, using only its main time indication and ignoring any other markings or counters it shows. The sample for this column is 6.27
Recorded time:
3.46
